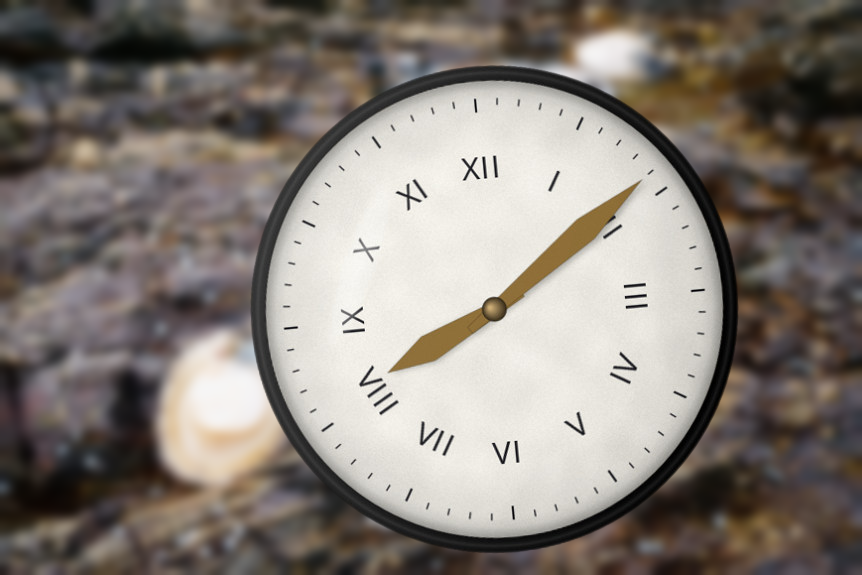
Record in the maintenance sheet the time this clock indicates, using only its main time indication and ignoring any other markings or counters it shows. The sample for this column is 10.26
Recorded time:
8.09
